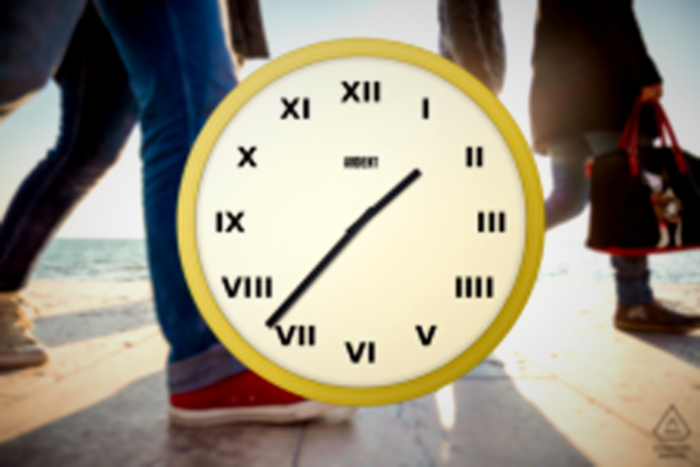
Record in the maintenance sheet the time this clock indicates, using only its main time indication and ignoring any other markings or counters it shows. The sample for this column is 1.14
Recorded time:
1.37
